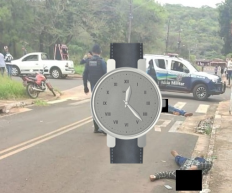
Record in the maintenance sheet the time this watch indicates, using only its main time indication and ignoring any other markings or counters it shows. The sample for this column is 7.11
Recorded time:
12.23
